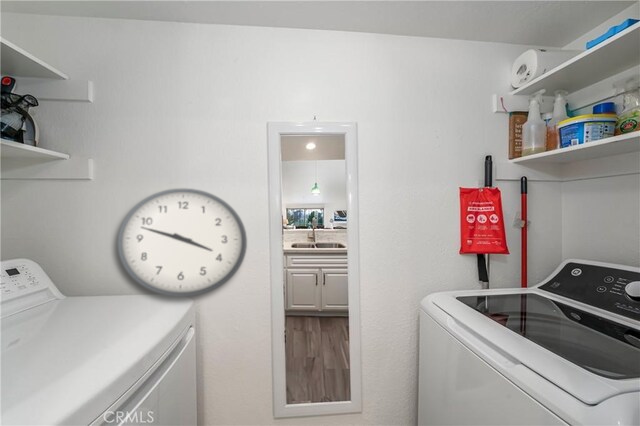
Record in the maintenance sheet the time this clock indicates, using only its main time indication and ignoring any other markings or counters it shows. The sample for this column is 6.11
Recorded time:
3.48
